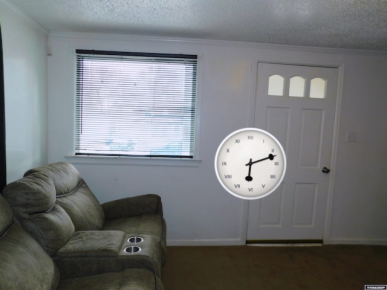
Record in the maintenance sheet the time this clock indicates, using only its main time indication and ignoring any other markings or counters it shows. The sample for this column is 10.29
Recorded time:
6.12
